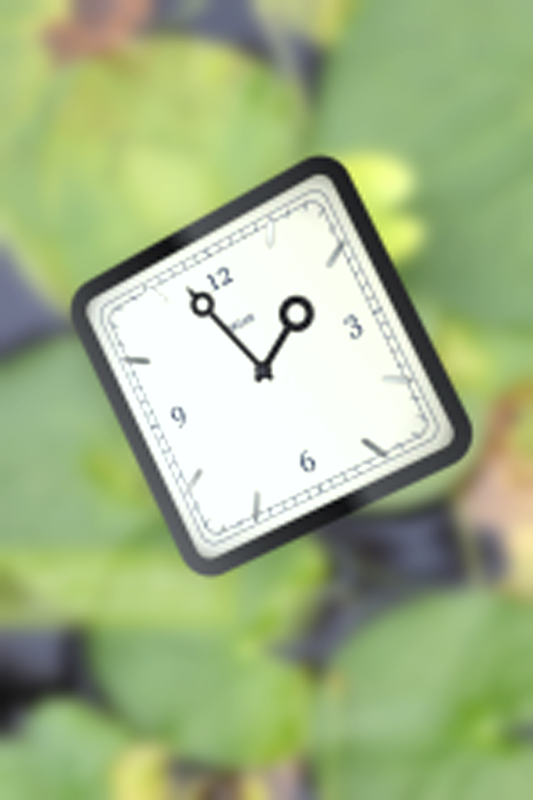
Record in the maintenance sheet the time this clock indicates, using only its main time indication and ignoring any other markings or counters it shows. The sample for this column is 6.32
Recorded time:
1.57
